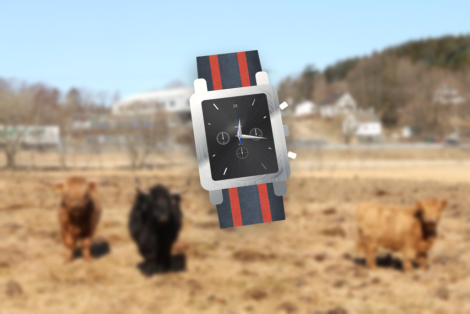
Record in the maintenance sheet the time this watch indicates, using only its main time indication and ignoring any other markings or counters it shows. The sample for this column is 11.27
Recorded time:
12.17
